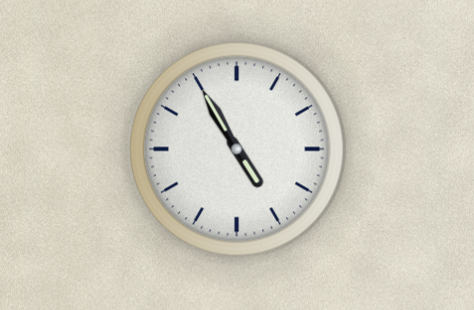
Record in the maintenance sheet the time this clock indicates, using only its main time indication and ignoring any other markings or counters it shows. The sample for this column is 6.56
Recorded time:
4.55
